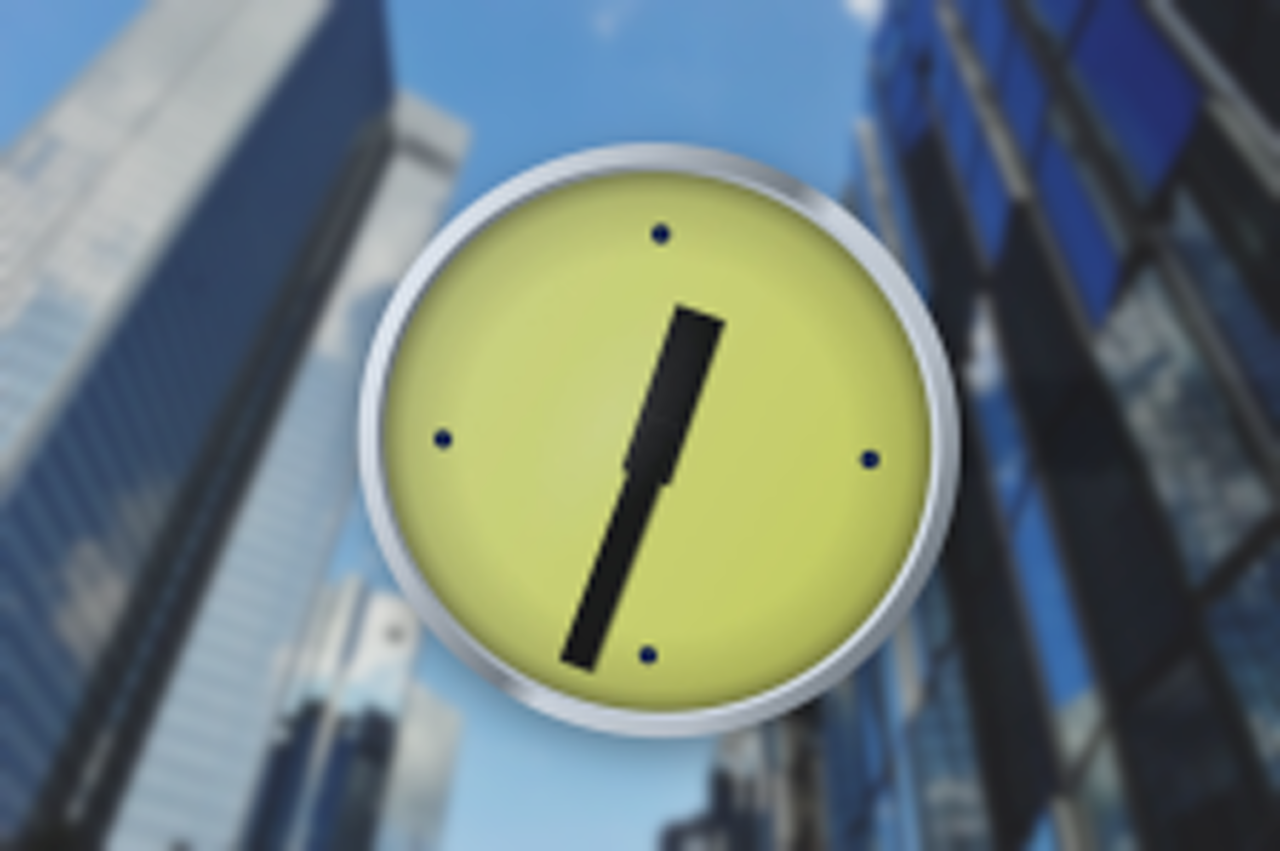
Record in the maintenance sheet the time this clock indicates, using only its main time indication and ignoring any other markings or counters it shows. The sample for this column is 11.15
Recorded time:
12.33
